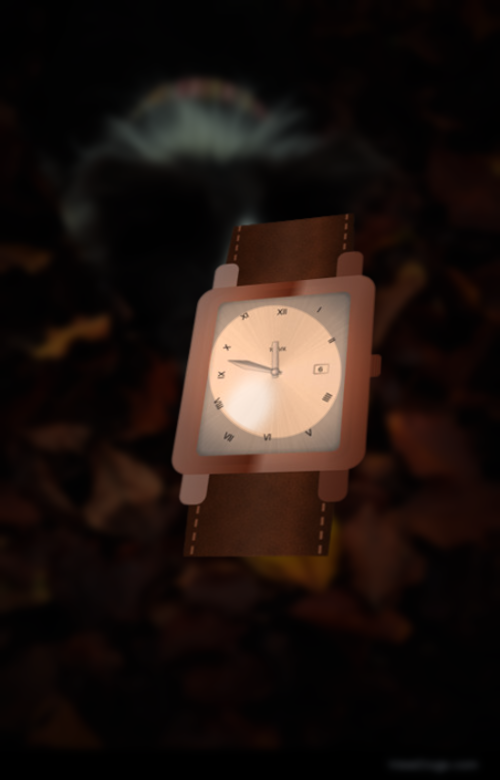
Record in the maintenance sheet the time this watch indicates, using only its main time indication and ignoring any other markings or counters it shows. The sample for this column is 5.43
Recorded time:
11.48
